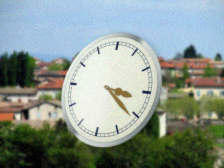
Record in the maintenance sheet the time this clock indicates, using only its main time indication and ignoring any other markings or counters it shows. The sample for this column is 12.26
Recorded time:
3.21
